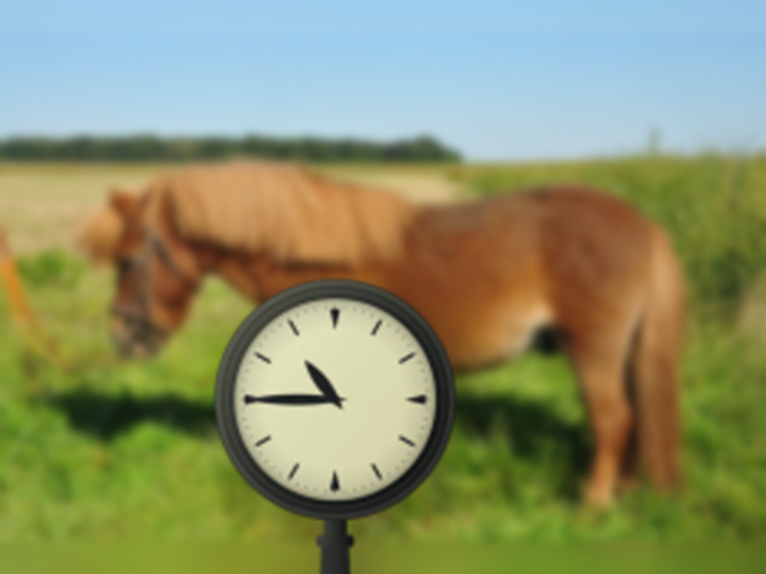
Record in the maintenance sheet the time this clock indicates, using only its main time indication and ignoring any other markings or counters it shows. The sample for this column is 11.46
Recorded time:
10.45
